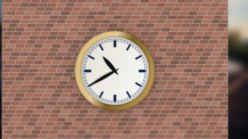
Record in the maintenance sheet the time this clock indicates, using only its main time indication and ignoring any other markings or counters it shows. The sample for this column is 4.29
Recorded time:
10.40
